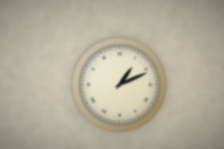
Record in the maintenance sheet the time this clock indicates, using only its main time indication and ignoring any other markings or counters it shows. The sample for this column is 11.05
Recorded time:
1.11
